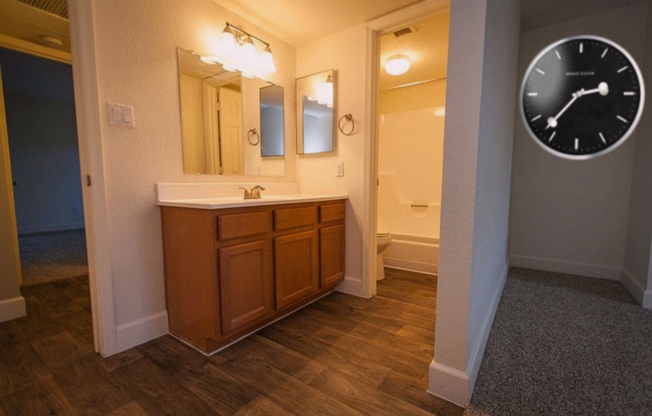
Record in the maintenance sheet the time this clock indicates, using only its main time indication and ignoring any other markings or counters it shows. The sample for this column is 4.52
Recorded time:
2.37
